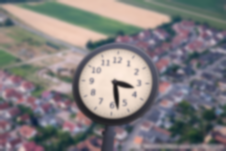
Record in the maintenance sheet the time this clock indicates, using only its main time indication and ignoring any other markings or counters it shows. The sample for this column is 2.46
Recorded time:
3.28
